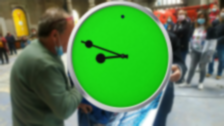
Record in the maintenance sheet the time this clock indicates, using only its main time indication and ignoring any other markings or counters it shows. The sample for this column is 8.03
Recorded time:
8.48
